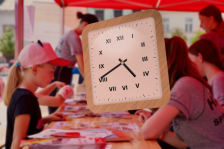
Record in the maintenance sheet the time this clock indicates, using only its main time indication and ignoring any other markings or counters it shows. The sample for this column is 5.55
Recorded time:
4.41
